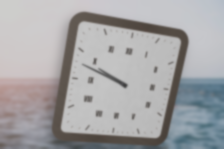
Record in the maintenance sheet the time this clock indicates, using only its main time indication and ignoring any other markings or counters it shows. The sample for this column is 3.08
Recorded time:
9.48
